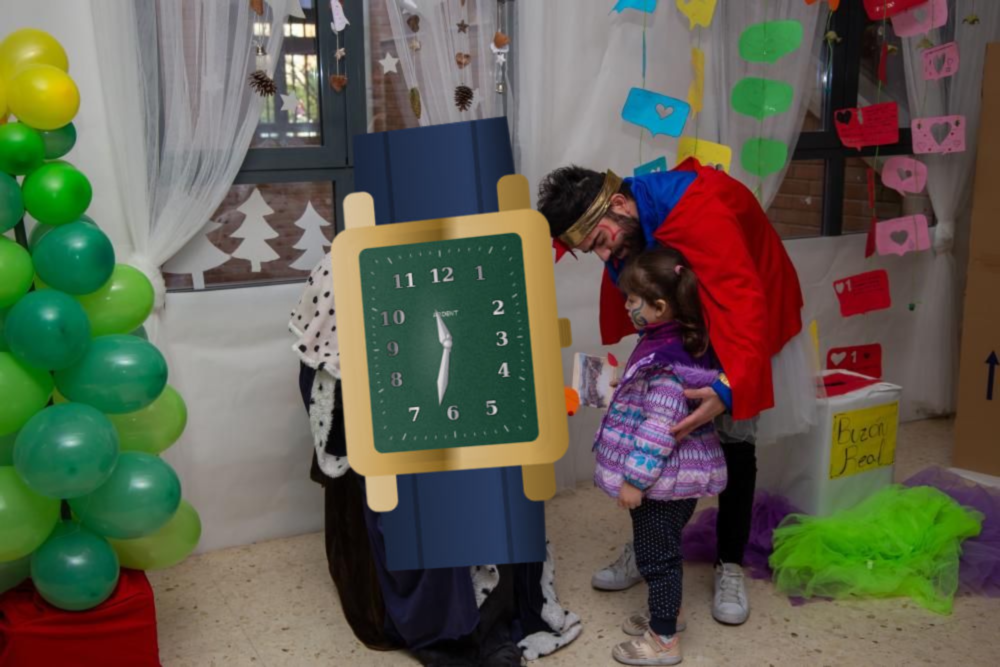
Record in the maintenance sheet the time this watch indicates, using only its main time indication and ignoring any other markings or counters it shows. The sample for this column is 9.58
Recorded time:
11.32
